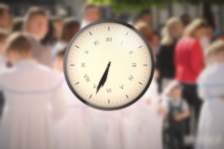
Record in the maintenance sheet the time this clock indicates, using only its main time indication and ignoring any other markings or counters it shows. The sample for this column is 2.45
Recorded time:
6.34
